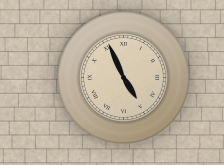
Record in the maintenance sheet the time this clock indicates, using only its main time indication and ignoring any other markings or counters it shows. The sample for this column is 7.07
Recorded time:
4.56
